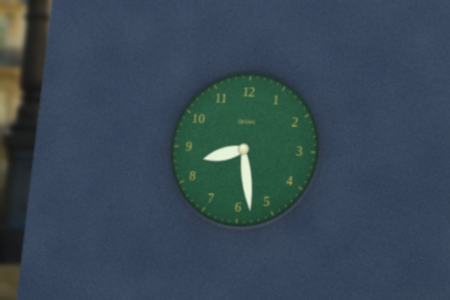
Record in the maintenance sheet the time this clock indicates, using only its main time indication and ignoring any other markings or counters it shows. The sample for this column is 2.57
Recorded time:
8.28
